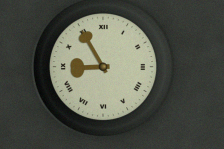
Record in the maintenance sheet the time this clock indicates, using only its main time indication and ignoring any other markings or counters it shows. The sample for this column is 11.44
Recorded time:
8.55
